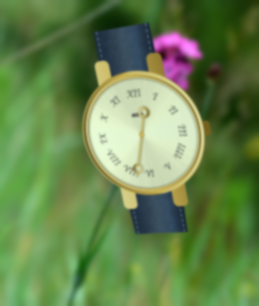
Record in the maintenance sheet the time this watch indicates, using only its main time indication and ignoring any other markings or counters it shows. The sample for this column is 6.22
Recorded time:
12.33
